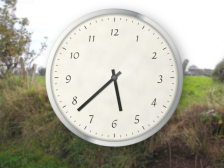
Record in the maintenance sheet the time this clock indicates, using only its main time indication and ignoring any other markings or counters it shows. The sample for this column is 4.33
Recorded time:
5.38
